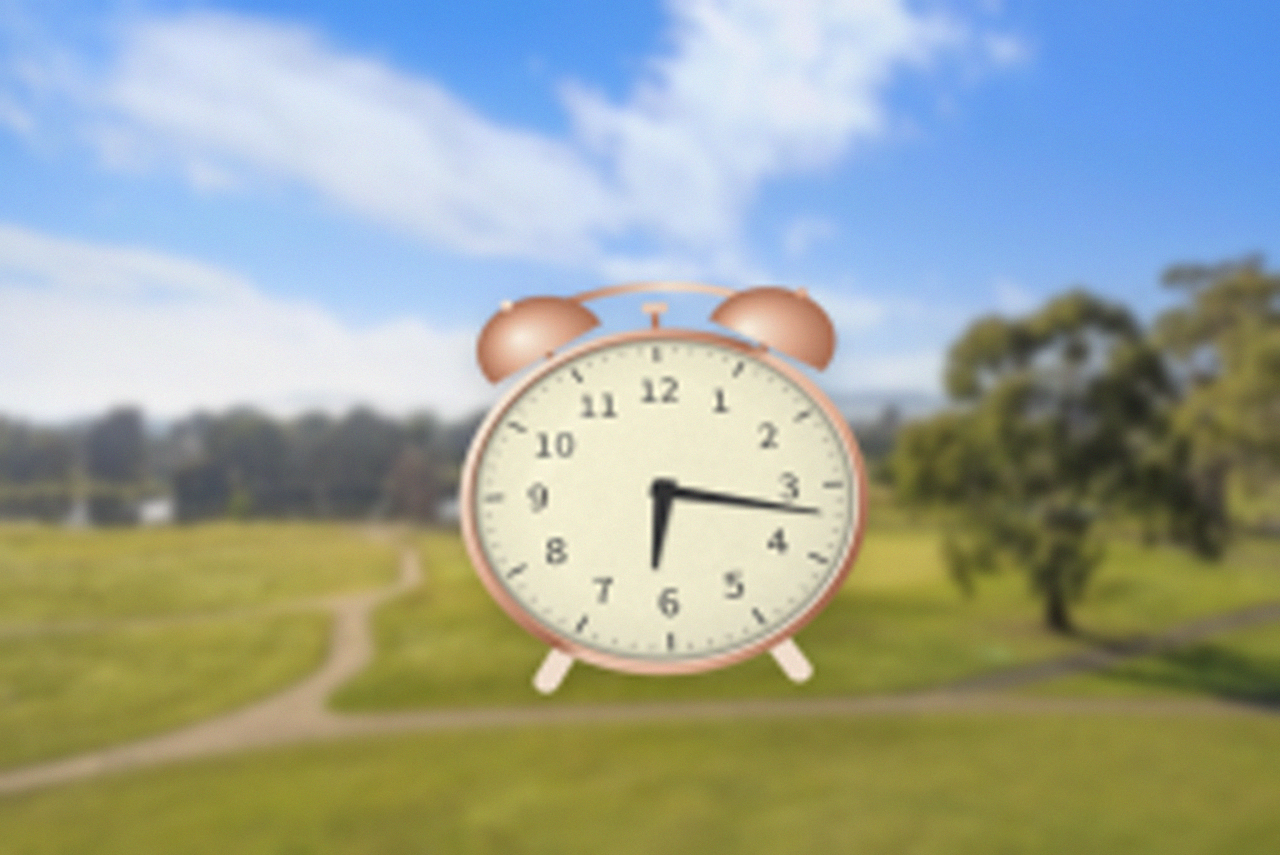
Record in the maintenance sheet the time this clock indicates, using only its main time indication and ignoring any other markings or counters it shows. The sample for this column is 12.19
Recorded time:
6.17
